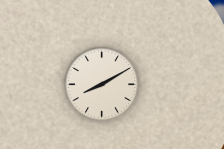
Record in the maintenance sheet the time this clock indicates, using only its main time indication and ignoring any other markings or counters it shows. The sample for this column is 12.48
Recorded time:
8.10
